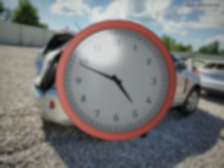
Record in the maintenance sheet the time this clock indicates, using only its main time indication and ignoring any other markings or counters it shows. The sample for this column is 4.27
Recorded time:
4.49
